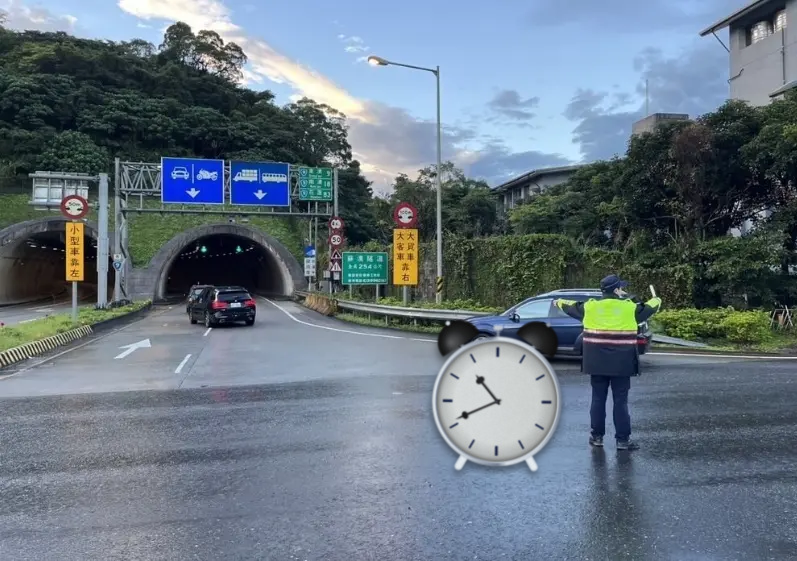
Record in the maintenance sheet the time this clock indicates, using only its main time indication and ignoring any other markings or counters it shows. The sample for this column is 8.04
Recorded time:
10.41
